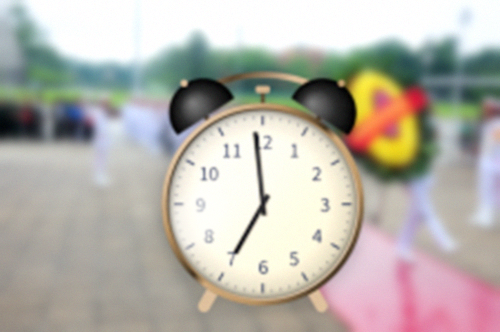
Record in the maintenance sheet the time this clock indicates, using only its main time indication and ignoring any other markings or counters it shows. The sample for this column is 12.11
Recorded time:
6.59
